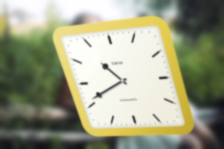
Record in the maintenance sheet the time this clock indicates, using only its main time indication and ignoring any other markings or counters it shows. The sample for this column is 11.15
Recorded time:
10.41
